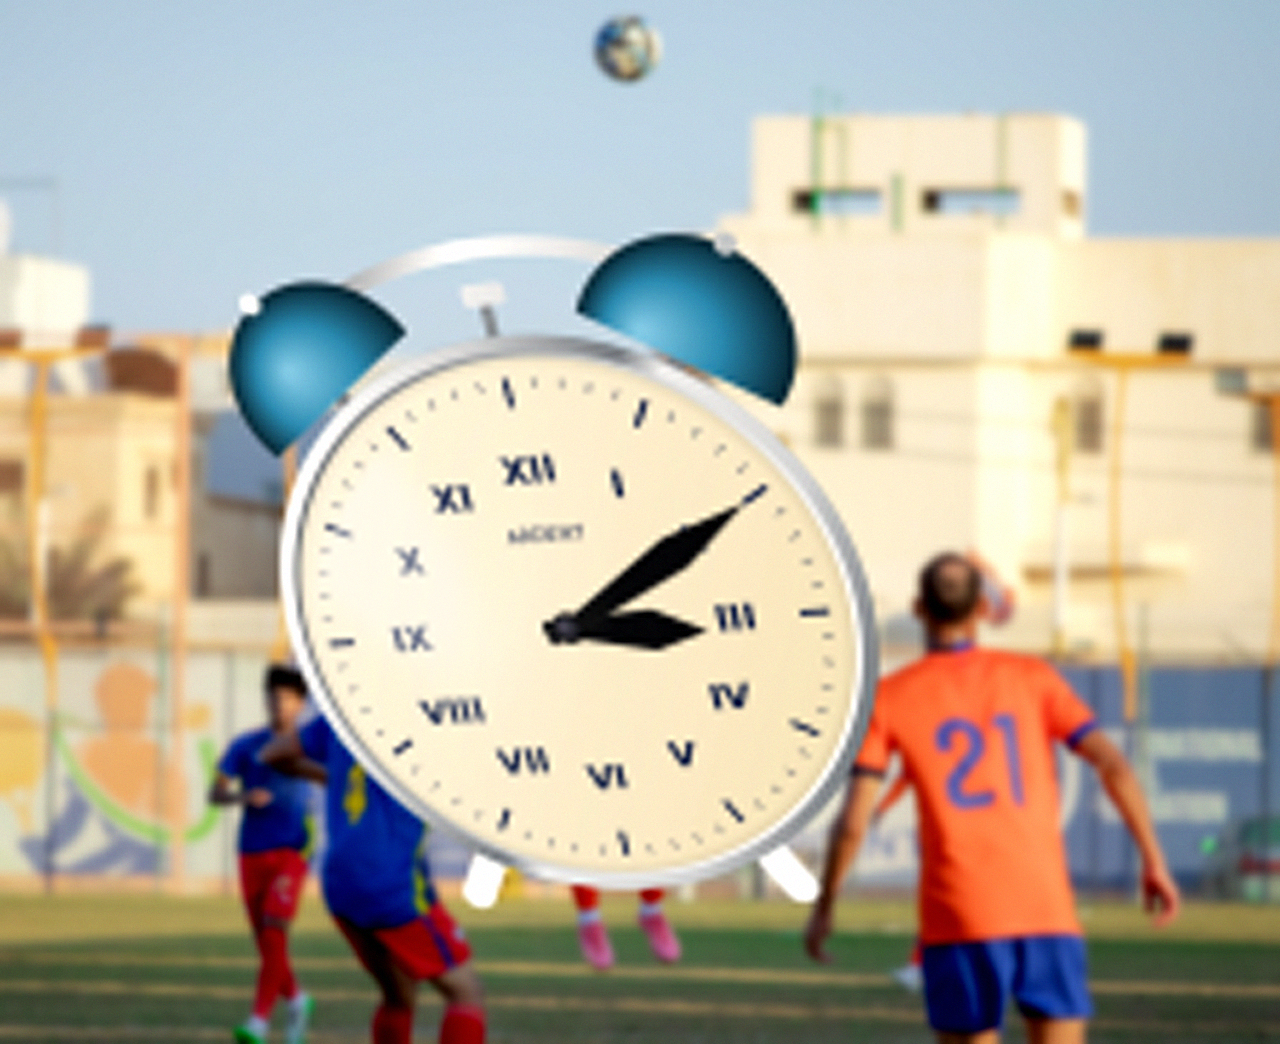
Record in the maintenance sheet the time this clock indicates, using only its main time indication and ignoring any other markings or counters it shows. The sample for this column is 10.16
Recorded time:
3.10
